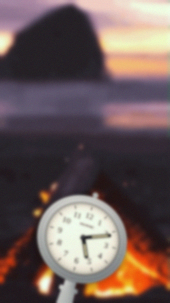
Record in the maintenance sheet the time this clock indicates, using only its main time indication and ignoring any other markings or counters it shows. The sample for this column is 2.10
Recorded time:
5.11
